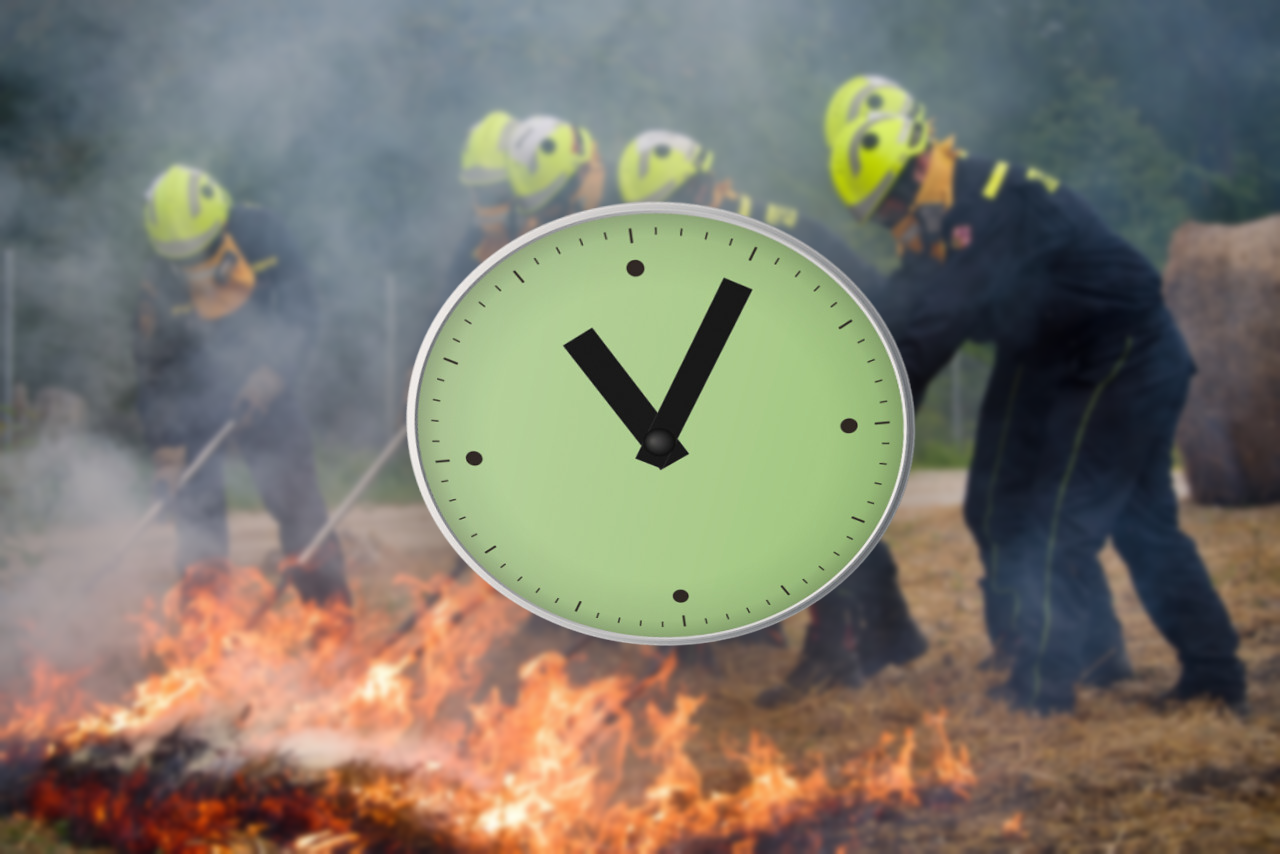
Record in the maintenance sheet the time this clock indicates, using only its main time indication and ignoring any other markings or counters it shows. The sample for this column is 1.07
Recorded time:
11.05
